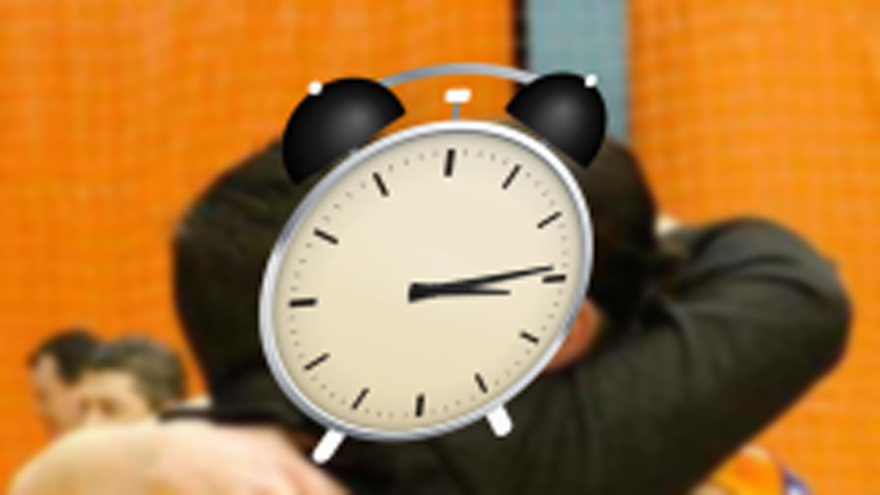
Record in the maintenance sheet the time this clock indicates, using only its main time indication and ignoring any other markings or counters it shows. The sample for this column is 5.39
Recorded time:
3.14
